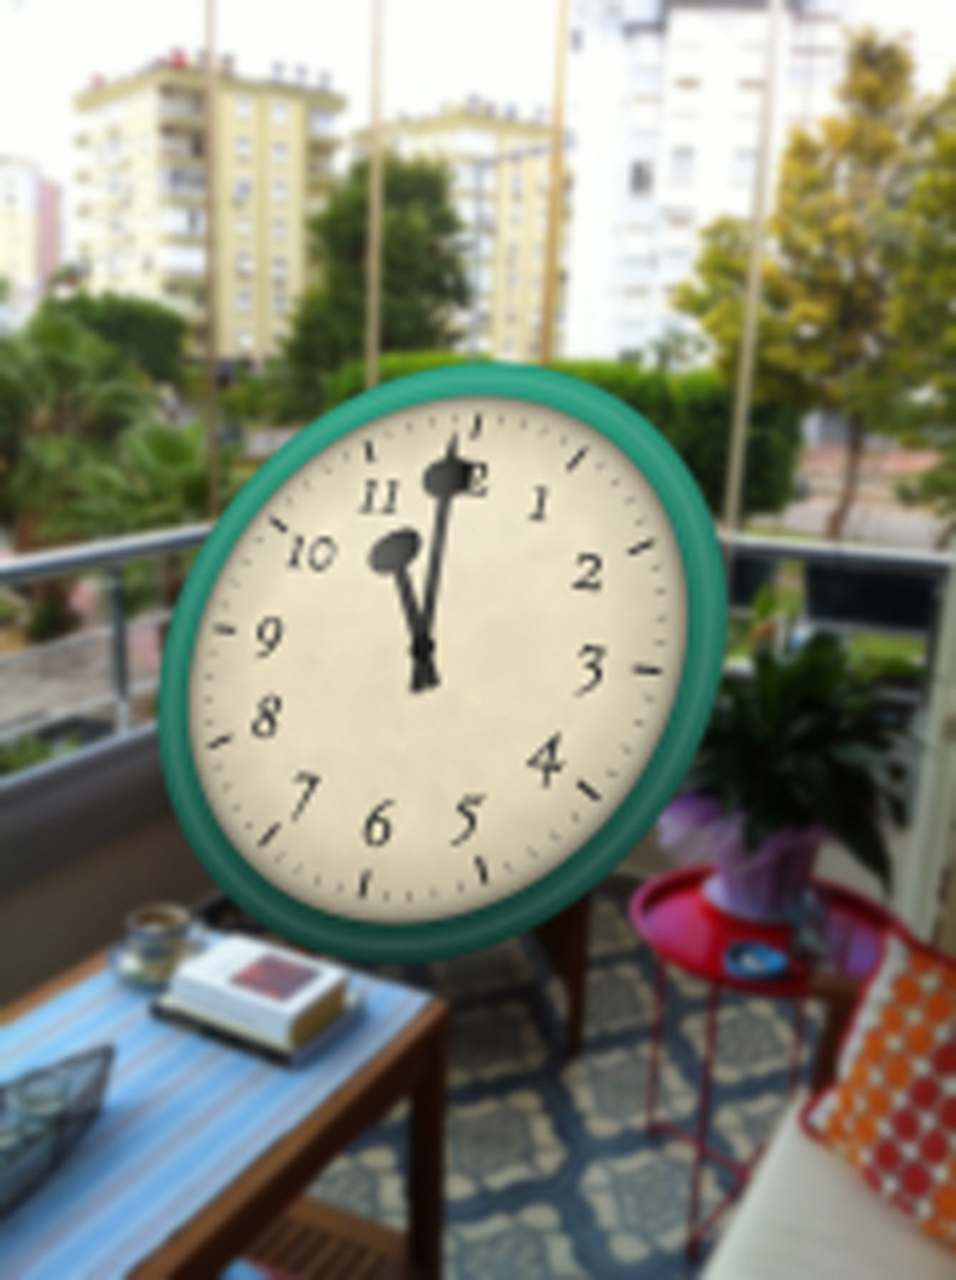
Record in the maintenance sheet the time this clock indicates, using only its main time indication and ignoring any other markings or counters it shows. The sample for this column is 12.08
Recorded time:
10.59
